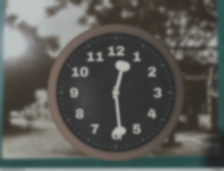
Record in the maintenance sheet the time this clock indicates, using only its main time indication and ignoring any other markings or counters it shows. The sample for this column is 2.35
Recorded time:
12.29
